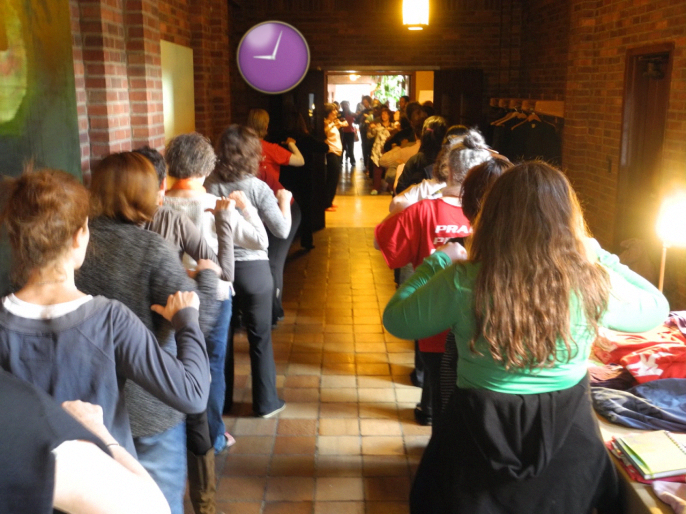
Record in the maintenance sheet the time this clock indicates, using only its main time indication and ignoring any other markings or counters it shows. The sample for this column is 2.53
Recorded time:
9.03
